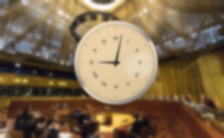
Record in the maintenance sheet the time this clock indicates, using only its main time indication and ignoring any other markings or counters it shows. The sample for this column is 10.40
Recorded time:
9.02
